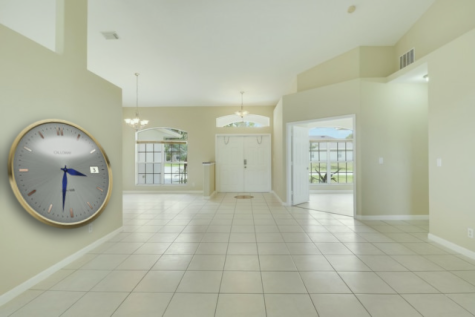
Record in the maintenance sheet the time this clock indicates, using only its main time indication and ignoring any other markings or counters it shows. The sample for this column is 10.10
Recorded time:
3.32
